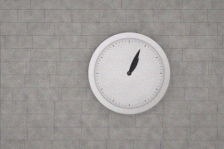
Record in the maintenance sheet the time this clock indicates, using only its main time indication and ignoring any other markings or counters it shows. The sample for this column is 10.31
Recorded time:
1.04
